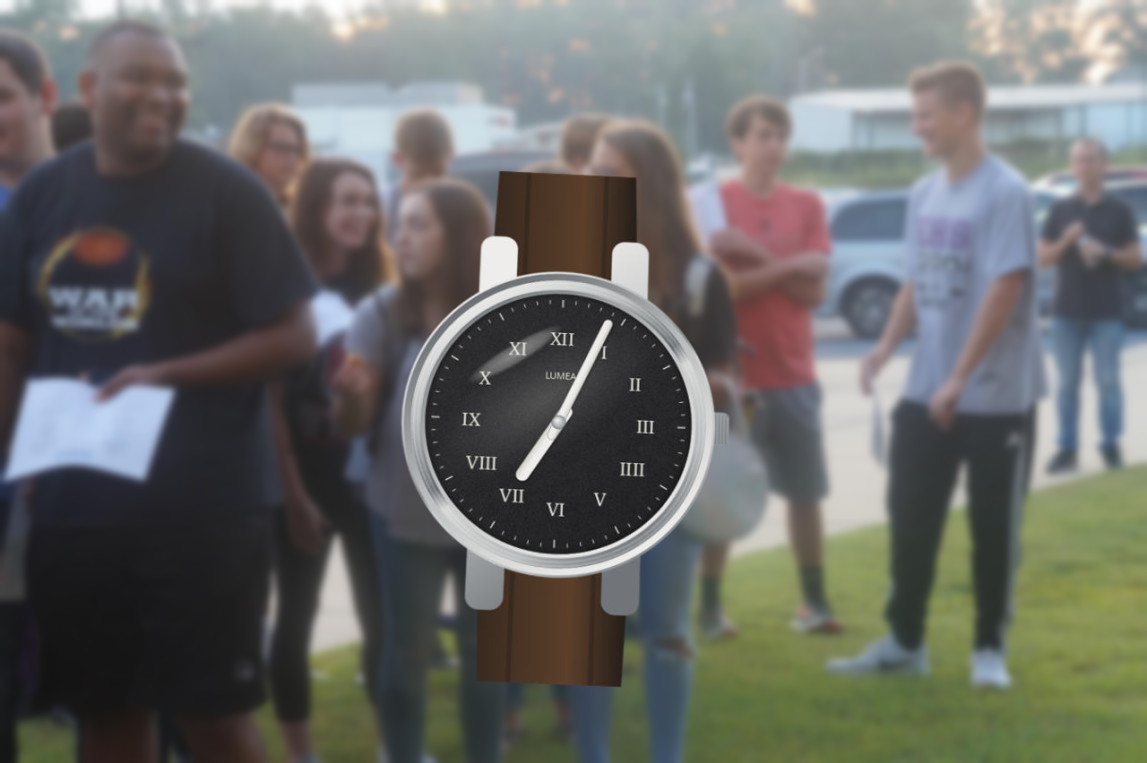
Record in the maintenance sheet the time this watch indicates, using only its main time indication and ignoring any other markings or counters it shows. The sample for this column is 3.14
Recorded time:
7.04
